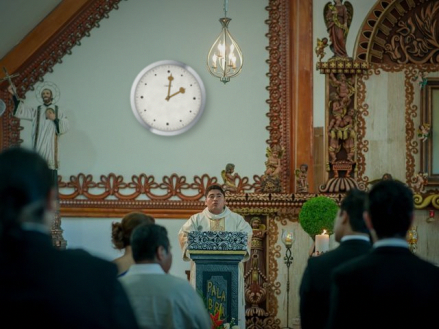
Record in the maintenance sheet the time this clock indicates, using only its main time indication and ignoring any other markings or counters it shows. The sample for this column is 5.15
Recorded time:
2.01
